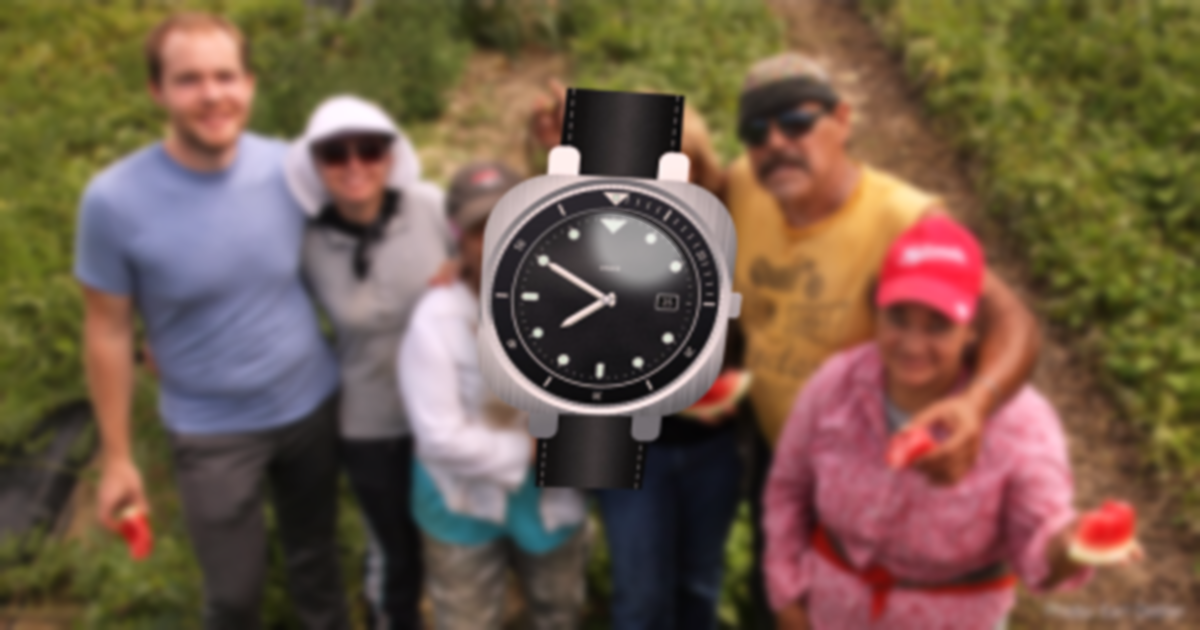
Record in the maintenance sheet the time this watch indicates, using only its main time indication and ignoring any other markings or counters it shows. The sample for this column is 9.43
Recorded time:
7.50
